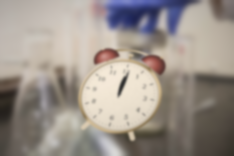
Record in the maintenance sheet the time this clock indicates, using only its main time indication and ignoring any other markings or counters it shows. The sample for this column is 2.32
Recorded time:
12.01
